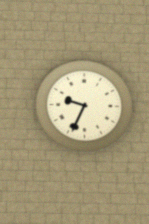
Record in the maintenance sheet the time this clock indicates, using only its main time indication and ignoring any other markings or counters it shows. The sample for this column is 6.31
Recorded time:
9.34
